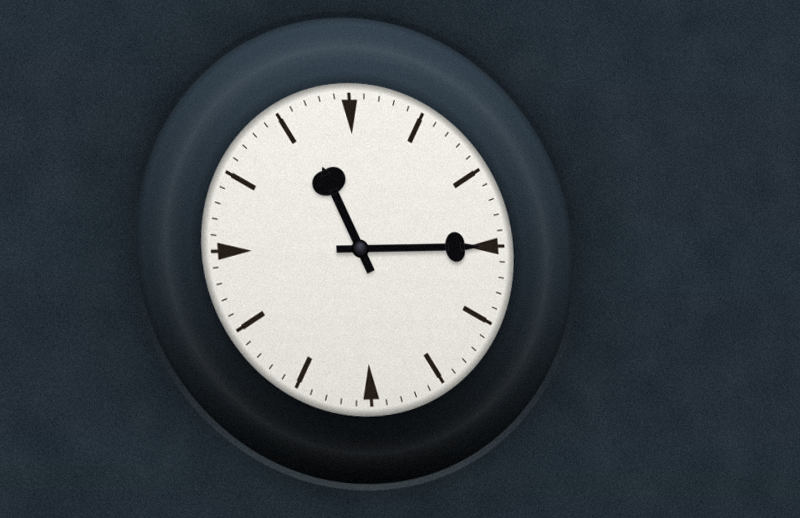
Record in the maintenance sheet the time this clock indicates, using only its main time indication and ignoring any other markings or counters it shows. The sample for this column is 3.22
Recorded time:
11.15
